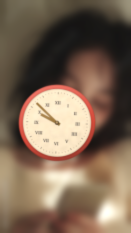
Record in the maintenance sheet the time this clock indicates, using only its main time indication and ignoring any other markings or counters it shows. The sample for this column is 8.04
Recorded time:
9.52
